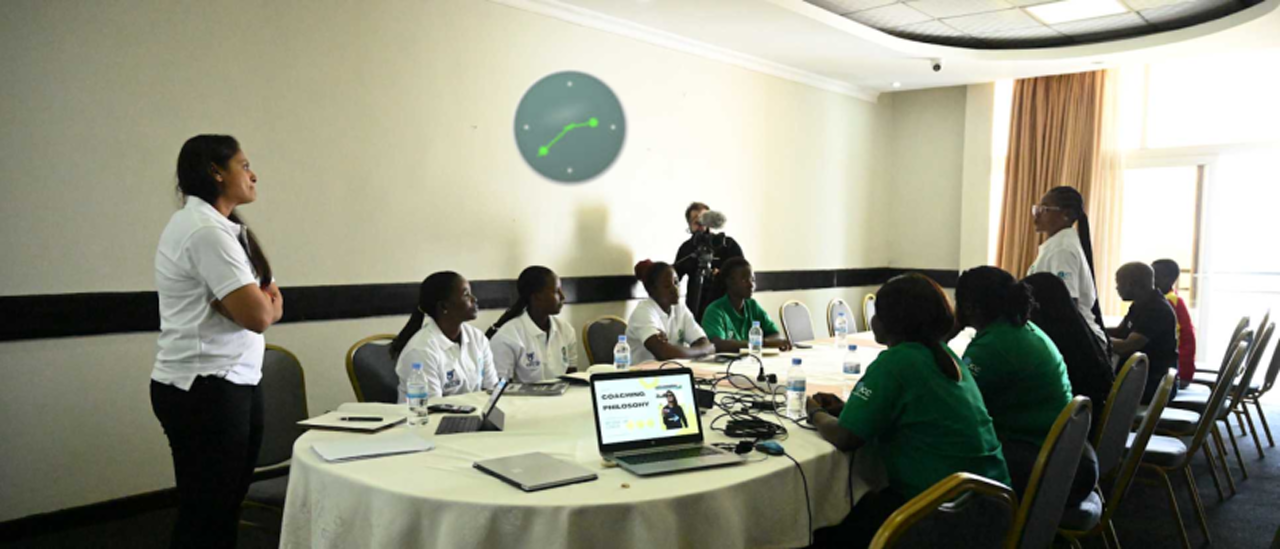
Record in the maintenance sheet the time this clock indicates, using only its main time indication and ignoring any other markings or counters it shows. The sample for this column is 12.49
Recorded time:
2.38
